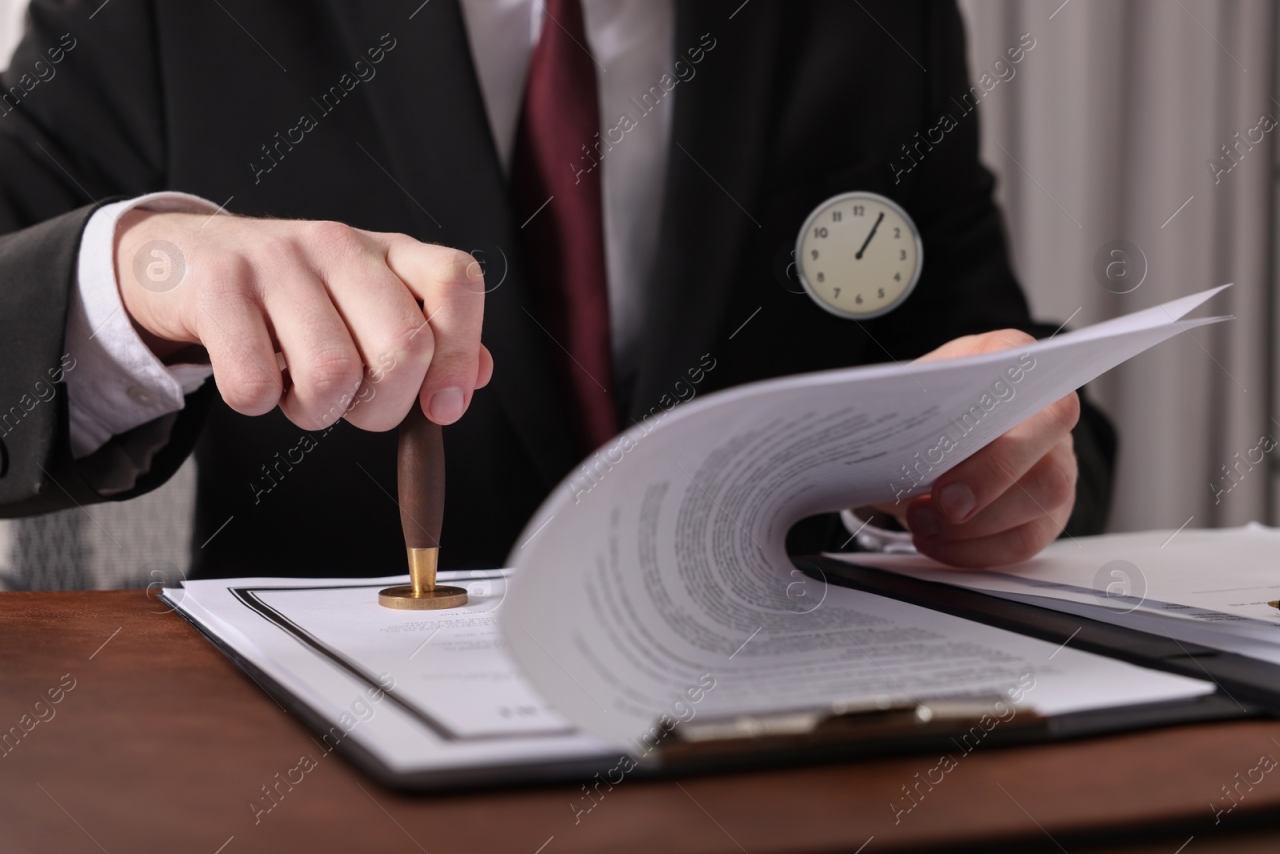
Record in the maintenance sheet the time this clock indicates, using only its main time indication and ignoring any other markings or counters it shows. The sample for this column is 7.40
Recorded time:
1.05
